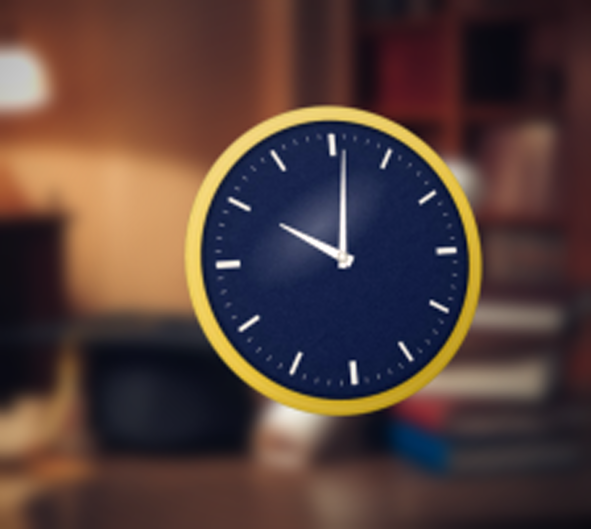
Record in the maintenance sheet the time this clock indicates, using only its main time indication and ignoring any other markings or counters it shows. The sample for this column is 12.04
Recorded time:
10.01
